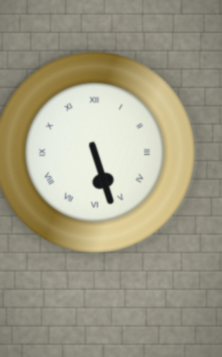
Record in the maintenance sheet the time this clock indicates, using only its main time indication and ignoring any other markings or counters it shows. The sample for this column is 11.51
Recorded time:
5.27
